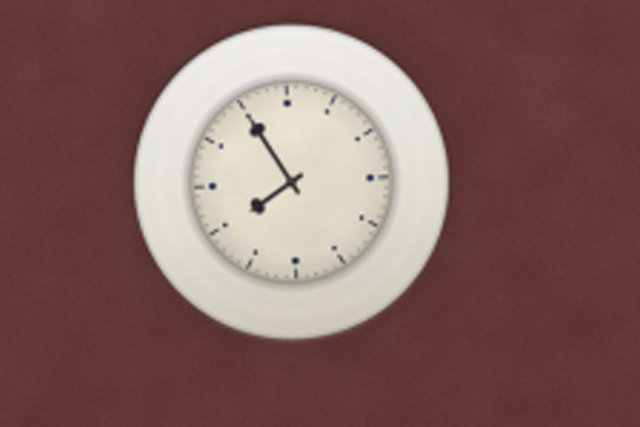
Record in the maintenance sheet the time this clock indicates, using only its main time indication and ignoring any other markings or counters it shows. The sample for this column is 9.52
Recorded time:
7.55
